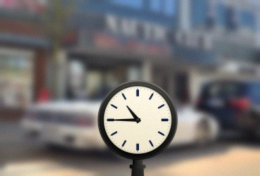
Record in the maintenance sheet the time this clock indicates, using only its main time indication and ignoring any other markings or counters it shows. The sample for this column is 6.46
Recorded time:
10.45
